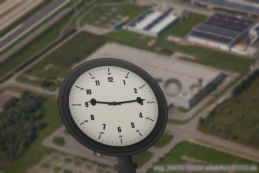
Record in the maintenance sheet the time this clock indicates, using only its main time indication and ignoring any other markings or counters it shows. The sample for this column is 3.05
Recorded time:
9.14
